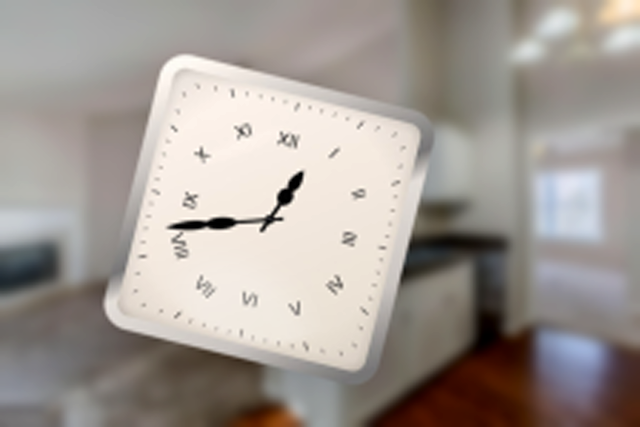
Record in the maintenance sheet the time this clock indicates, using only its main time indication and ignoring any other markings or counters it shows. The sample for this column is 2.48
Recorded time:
12.42
